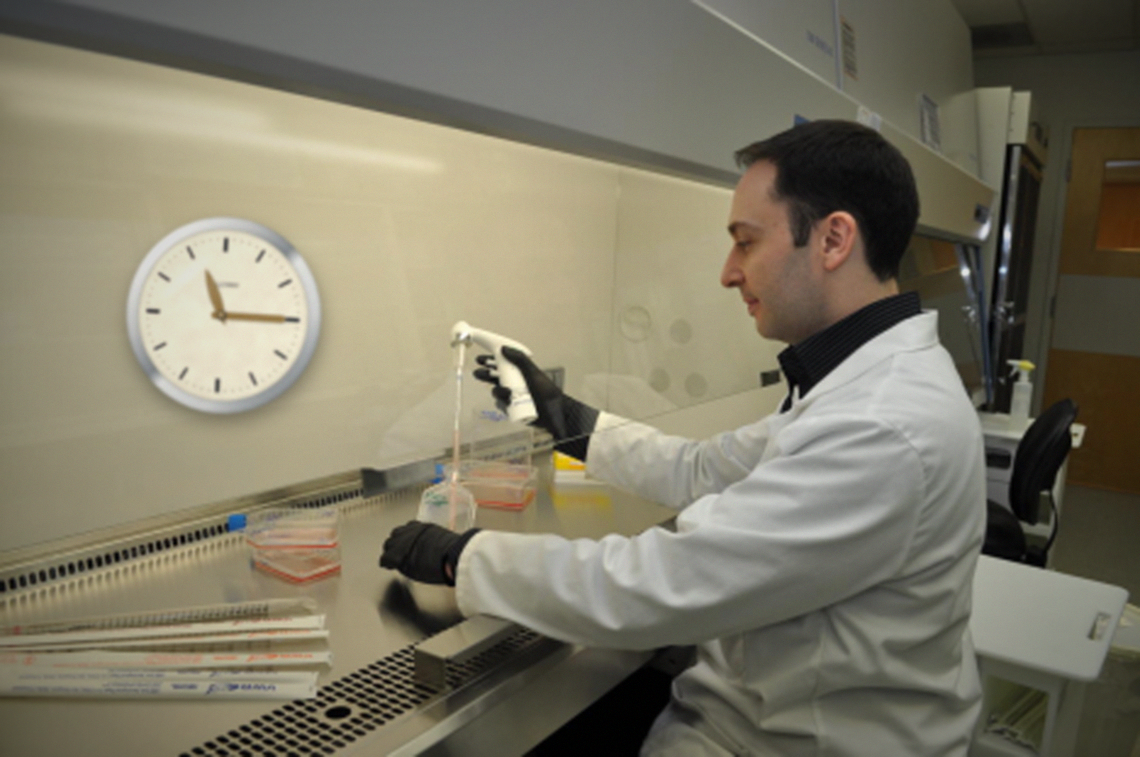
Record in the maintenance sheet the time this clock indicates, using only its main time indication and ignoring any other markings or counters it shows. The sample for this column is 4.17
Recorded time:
11.15
